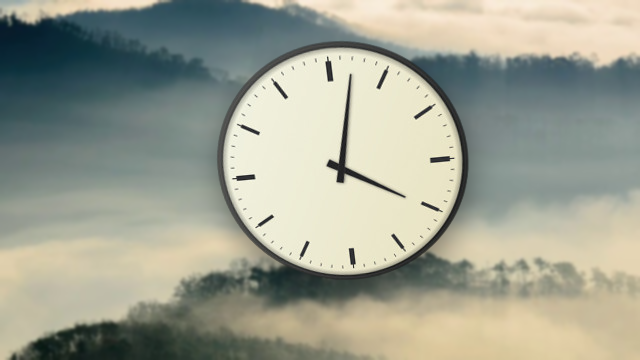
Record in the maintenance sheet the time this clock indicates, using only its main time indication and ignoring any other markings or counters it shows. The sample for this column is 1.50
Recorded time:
4.02
